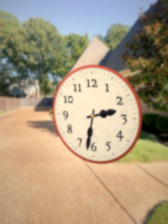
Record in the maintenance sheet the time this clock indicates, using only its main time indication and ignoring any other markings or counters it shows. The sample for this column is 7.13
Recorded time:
2.32
